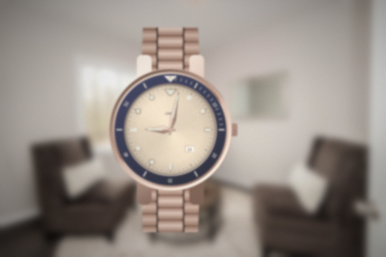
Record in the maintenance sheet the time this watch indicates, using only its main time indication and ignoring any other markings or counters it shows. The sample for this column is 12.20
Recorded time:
9.02
